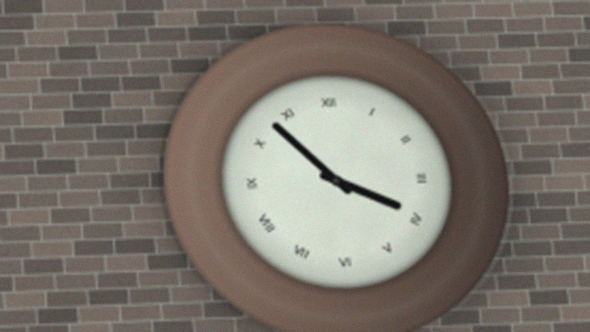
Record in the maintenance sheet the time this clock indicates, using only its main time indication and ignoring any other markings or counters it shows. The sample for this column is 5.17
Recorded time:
3.53
